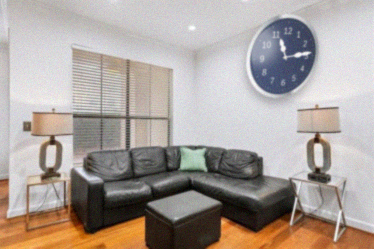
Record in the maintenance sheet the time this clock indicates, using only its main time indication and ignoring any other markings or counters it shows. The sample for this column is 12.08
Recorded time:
11.14
